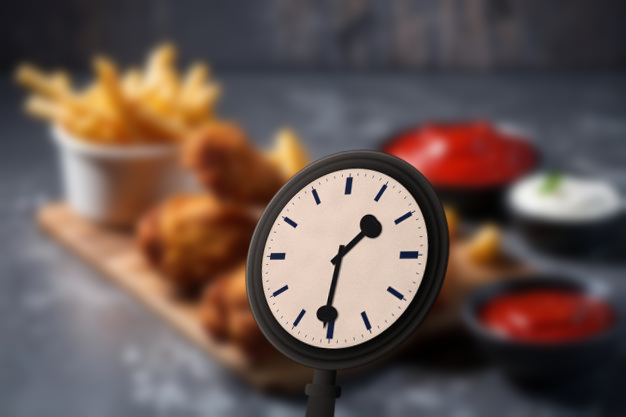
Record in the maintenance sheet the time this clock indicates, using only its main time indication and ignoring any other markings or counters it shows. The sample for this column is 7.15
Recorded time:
1.31
